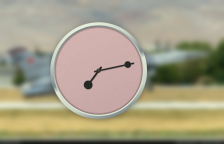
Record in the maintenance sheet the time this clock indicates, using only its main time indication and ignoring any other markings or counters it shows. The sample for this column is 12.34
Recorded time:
7.13
